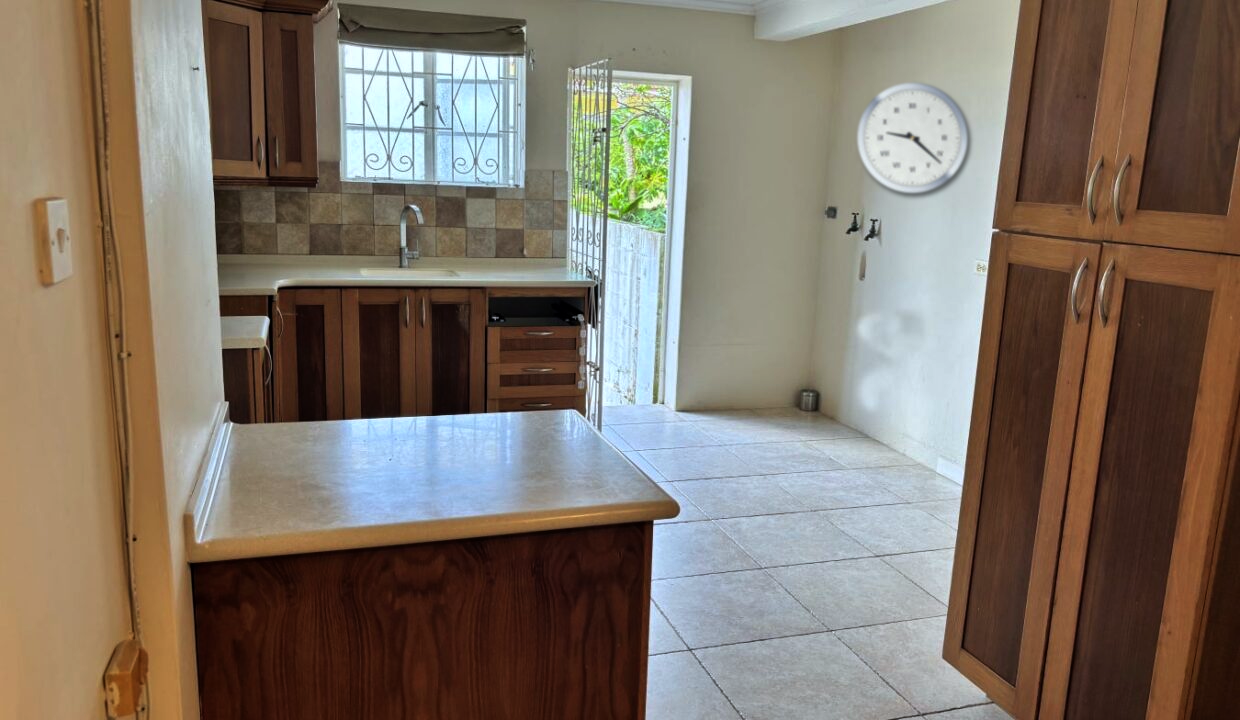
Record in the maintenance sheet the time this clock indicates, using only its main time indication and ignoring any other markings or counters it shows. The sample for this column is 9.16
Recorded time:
9.22
